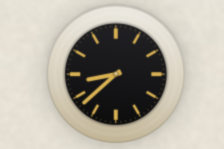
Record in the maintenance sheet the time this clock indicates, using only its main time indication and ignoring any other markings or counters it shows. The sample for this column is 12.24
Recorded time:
8.38
